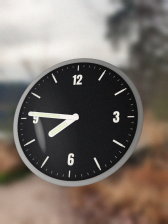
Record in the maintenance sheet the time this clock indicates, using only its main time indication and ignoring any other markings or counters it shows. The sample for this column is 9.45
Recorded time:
7.46
